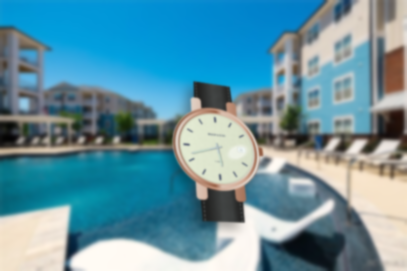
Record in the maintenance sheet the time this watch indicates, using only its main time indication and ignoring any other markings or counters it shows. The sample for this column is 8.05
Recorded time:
5.42
